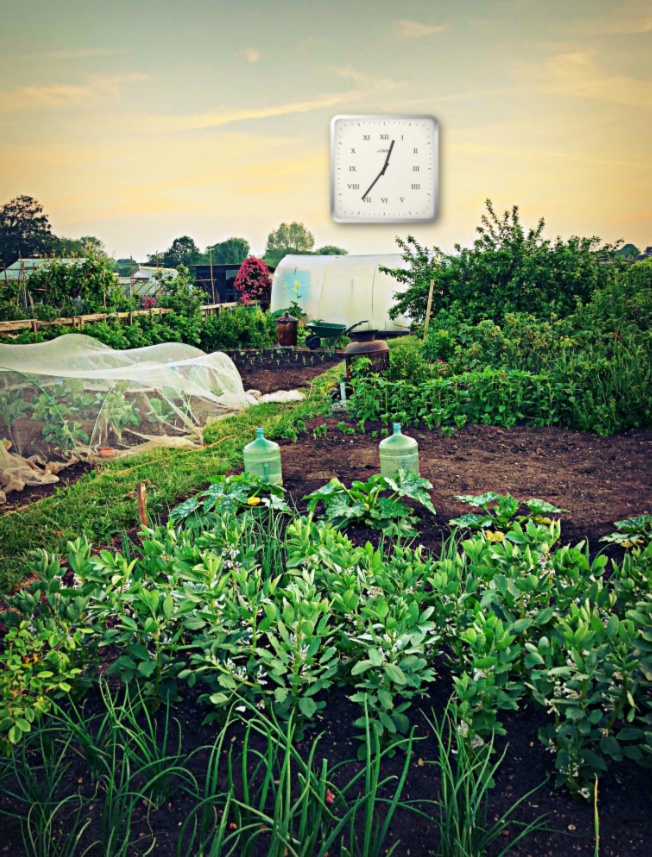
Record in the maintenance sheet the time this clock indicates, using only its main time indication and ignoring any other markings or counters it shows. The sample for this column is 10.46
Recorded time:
12.36
